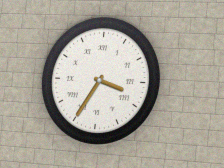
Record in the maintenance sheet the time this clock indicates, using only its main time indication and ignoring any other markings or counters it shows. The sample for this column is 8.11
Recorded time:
3.35
